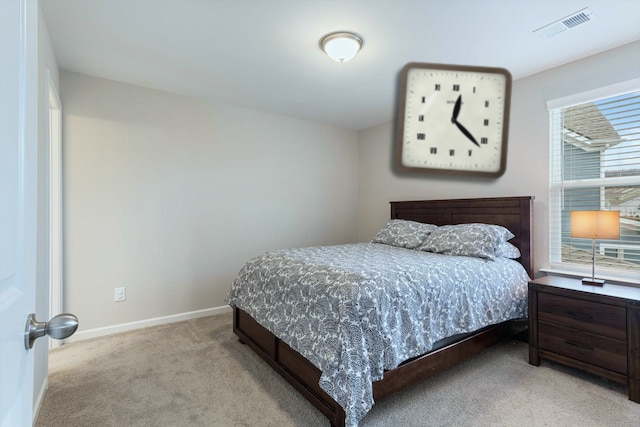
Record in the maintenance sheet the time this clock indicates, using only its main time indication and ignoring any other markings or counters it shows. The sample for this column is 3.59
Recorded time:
12.22
